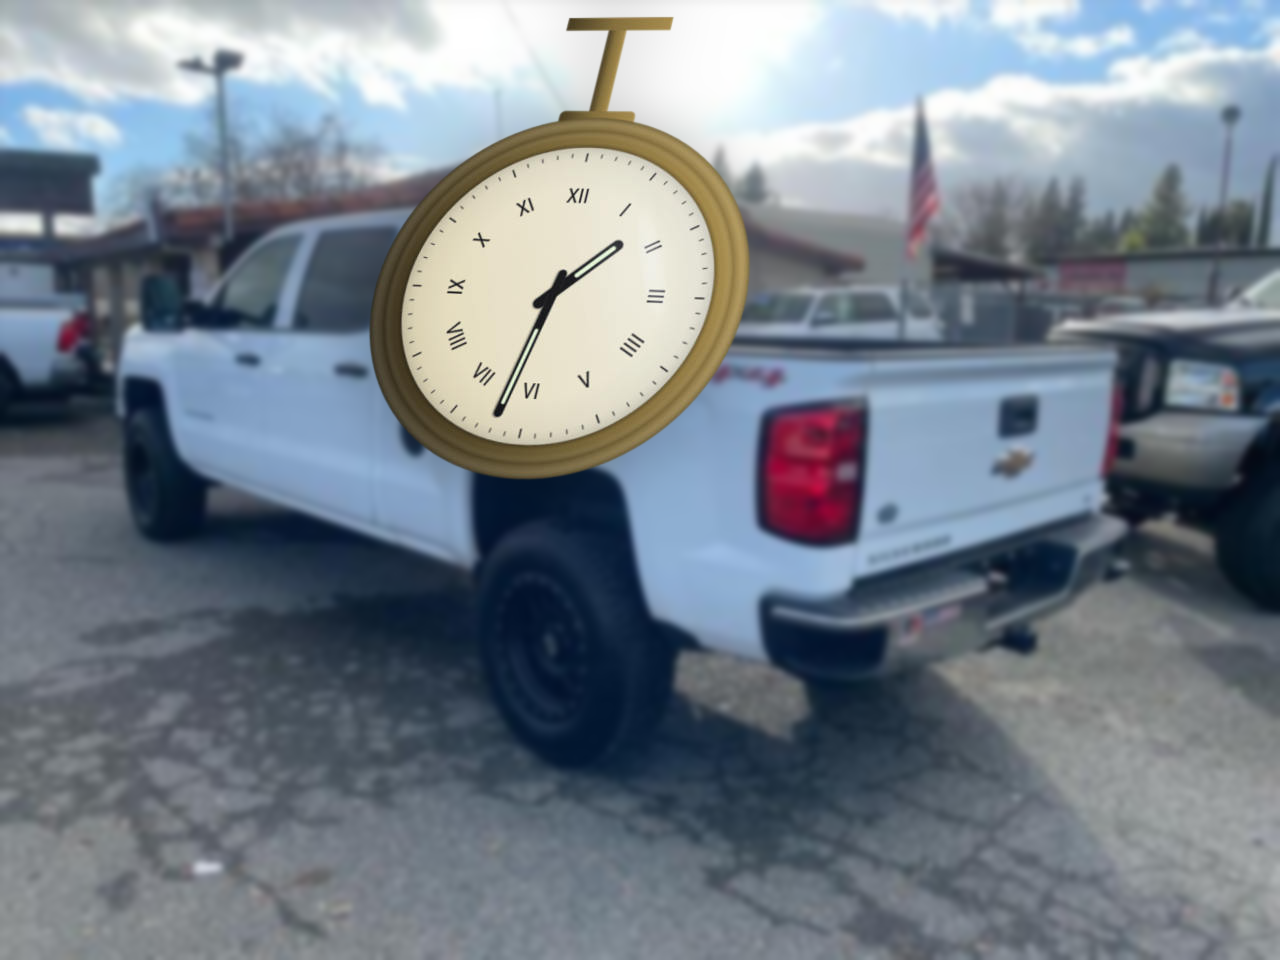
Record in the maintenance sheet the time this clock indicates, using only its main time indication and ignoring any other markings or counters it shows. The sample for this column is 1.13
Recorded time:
1.32
